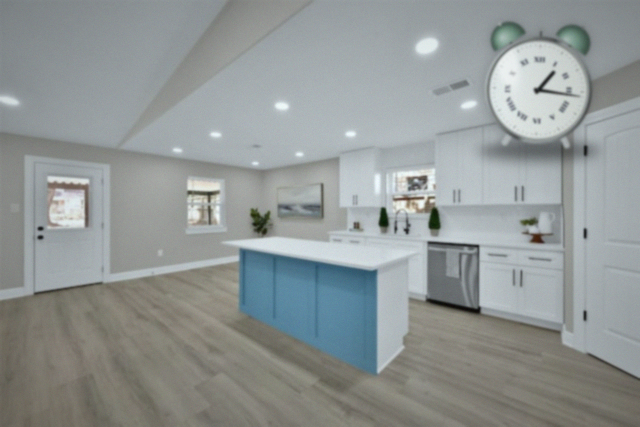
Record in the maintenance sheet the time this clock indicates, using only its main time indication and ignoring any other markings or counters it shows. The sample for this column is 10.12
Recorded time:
1.16
